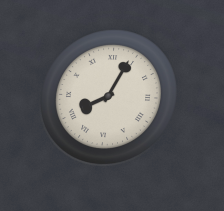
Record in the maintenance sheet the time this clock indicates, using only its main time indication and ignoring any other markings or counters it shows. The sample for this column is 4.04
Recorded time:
8.04
